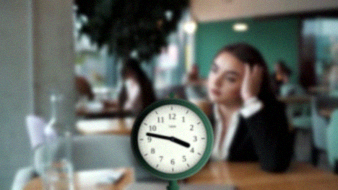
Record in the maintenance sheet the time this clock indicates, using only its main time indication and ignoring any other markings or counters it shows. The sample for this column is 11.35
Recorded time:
3.47
